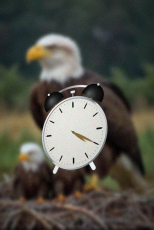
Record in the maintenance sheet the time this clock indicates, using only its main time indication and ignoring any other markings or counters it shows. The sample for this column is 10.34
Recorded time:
4.20
